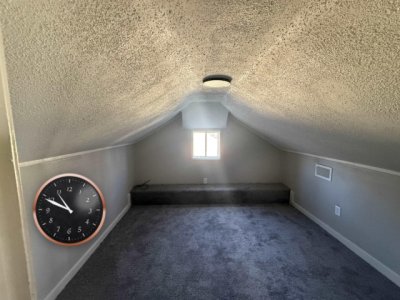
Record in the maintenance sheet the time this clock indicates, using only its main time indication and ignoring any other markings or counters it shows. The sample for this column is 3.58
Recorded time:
10.49
